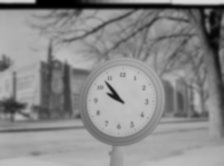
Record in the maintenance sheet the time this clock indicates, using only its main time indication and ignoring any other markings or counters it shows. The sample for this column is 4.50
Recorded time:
9.53
